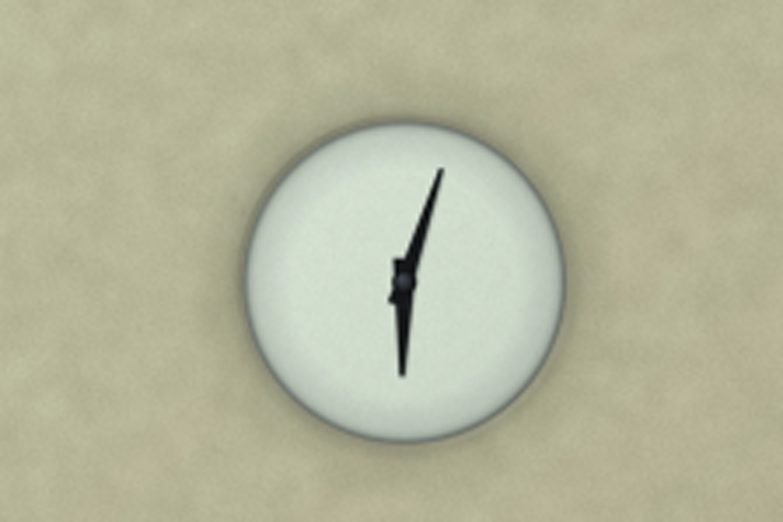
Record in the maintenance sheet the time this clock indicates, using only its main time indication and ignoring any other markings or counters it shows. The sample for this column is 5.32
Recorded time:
6.03
